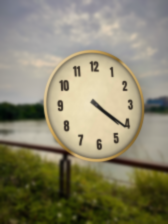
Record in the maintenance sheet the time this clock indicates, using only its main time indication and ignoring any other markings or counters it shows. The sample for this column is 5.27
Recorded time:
4.21
